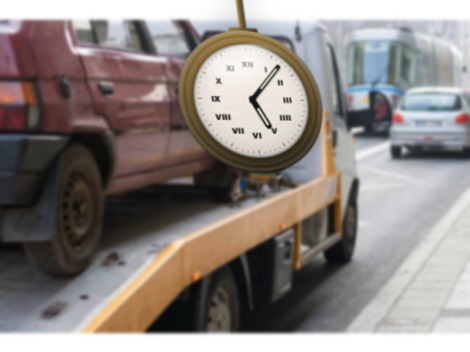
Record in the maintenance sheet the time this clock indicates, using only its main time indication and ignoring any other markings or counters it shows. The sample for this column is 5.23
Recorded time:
5.07
